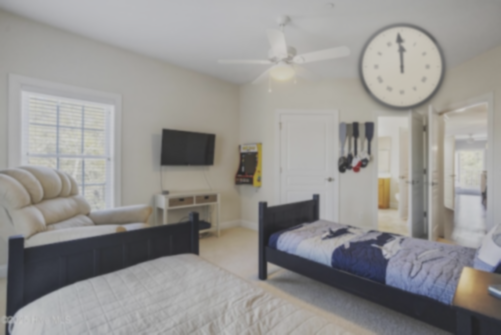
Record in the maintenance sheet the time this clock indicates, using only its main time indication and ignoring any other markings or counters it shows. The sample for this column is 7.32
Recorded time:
11.59
